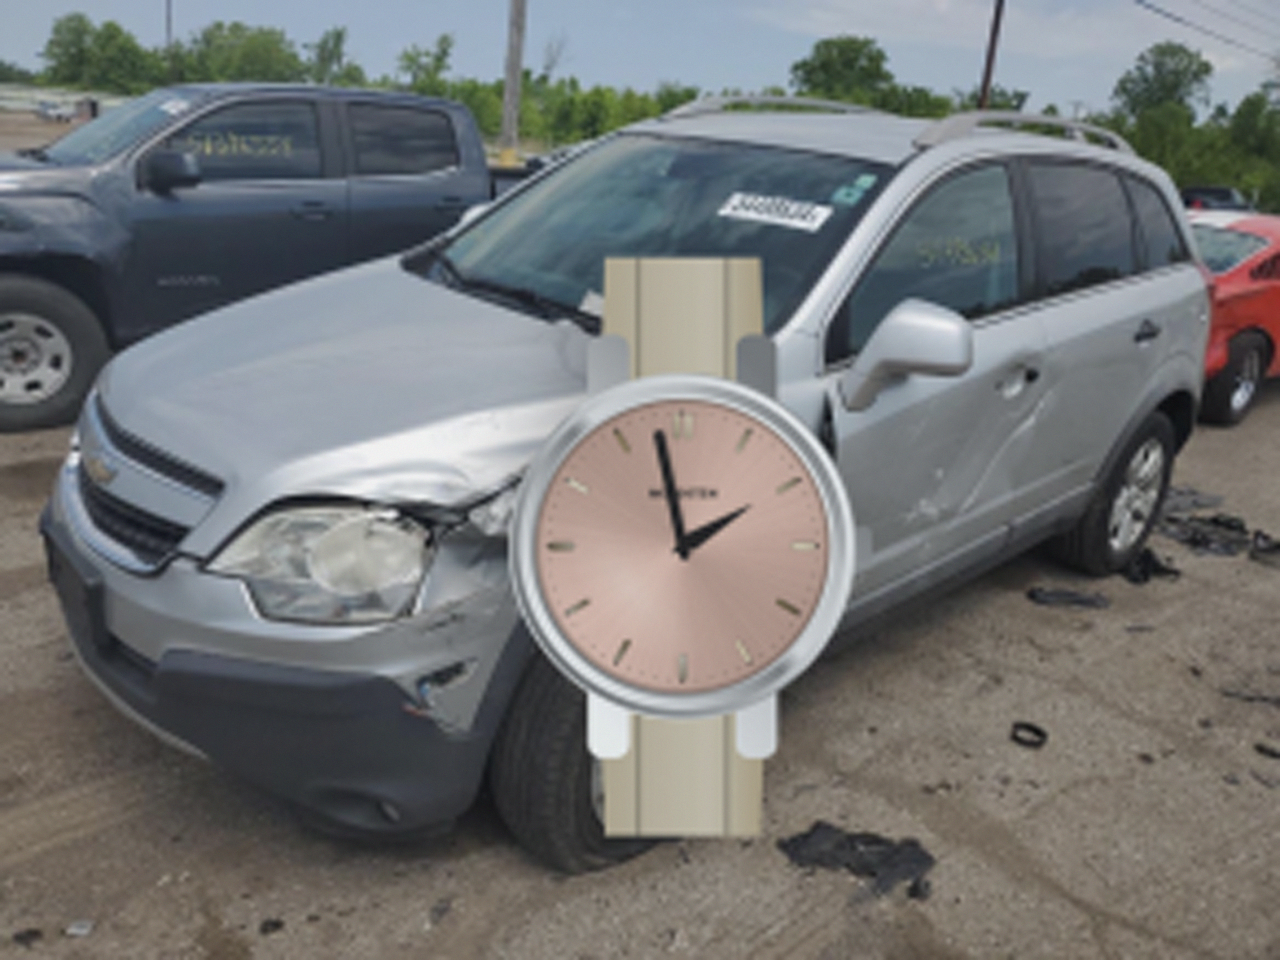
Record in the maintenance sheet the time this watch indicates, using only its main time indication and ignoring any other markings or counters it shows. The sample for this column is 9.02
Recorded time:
1.58
